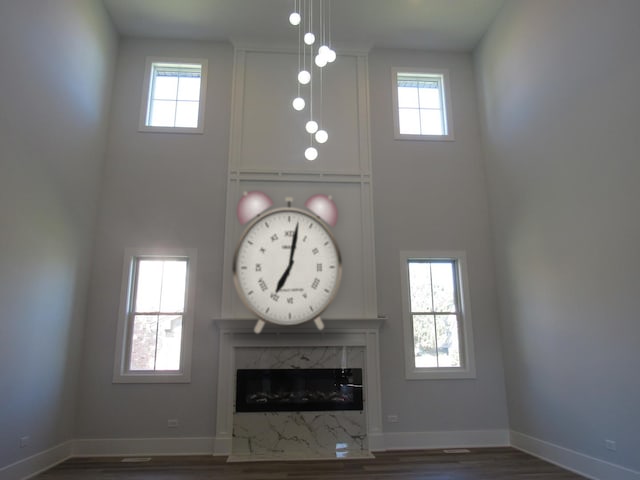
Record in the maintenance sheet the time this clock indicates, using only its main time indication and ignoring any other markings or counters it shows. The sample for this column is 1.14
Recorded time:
7.02
